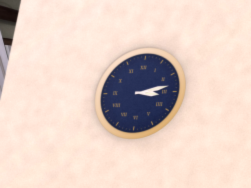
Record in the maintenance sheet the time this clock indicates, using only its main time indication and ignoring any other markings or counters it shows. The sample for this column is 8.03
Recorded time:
3.13
